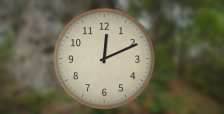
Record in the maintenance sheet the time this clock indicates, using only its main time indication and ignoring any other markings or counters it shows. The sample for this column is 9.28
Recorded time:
12.11
